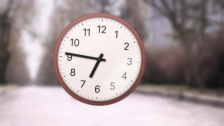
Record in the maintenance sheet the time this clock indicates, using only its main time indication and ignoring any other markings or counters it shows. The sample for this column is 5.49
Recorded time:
6.46
